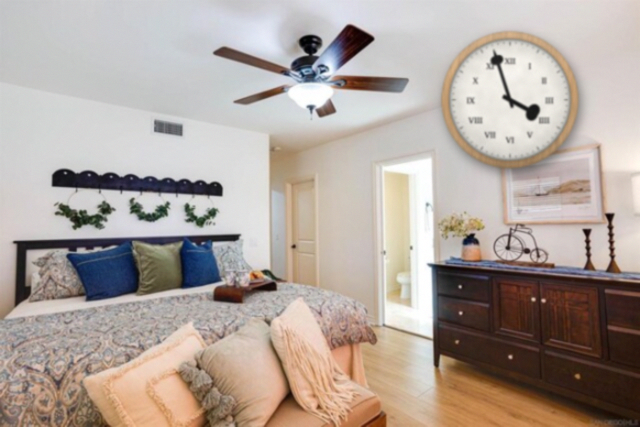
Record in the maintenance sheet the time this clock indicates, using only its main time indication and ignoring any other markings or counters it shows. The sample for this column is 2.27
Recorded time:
3.57
